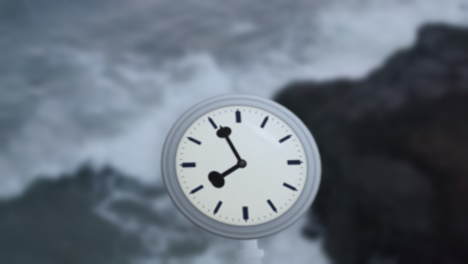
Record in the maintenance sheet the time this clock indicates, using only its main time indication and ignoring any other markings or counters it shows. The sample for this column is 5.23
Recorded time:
7.56
